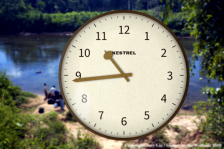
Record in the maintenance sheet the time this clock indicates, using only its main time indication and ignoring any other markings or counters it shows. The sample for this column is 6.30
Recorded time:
10.44
